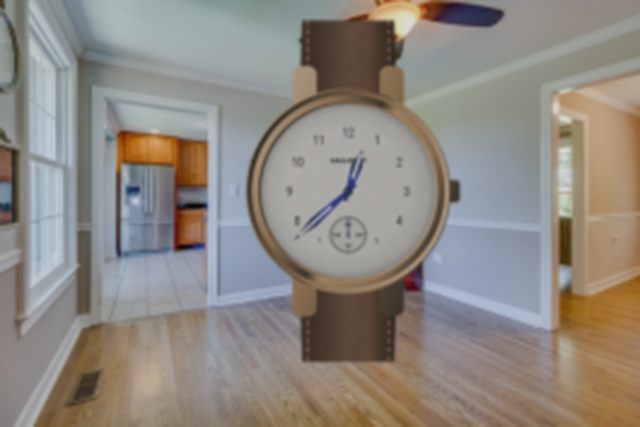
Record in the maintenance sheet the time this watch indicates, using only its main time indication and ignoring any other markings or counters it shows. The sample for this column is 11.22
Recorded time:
12.38
